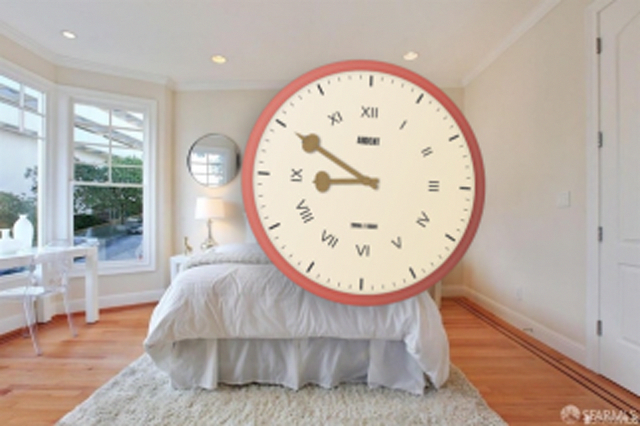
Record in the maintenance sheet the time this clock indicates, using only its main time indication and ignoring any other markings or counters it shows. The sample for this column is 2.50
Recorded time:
8.50
